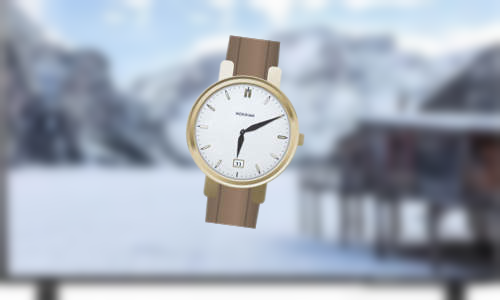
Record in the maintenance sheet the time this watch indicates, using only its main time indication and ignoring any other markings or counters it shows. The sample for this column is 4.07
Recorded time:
6.10
